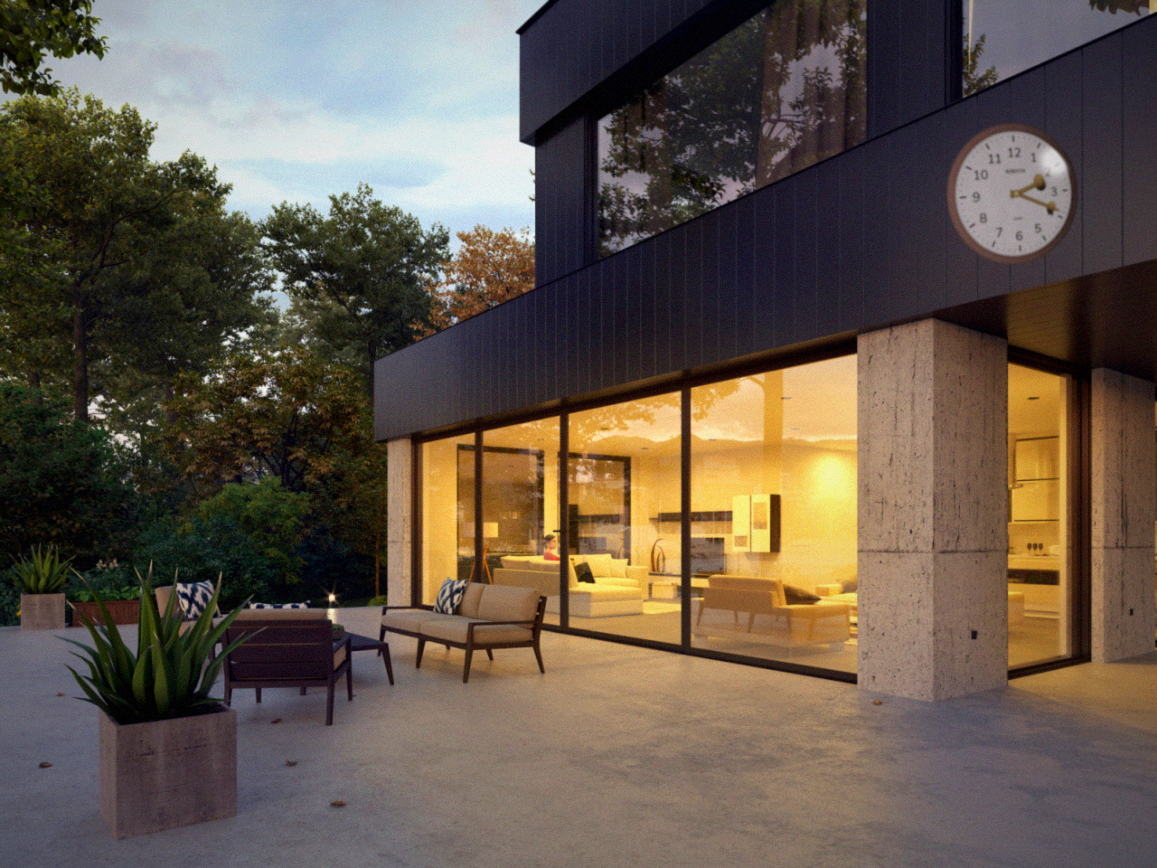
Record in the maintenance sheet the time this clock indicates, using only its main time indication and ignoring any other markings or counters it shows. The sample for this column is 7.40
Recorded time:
2.19
